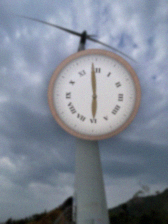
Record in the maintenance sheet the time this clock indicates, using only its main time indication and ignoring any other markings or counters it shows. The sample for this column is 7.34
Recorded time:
5.59
